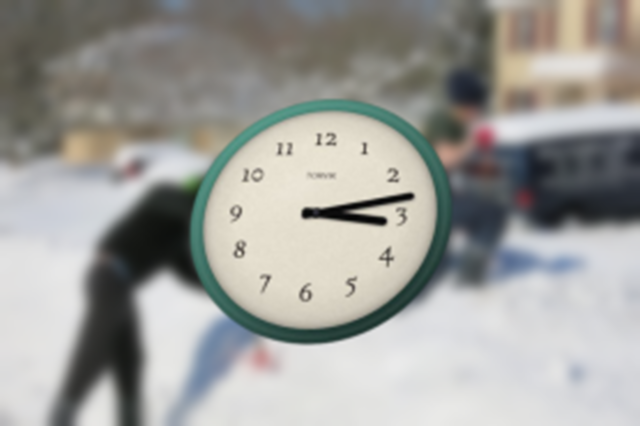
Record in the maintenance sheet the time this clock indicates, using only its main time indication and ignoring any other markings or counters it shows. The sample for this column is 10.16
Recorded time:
3.13
